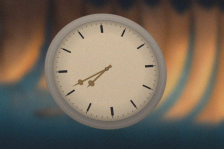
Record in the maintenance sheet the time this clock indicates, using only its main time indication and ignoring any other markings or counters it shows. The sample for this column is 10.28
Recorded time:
7.41
